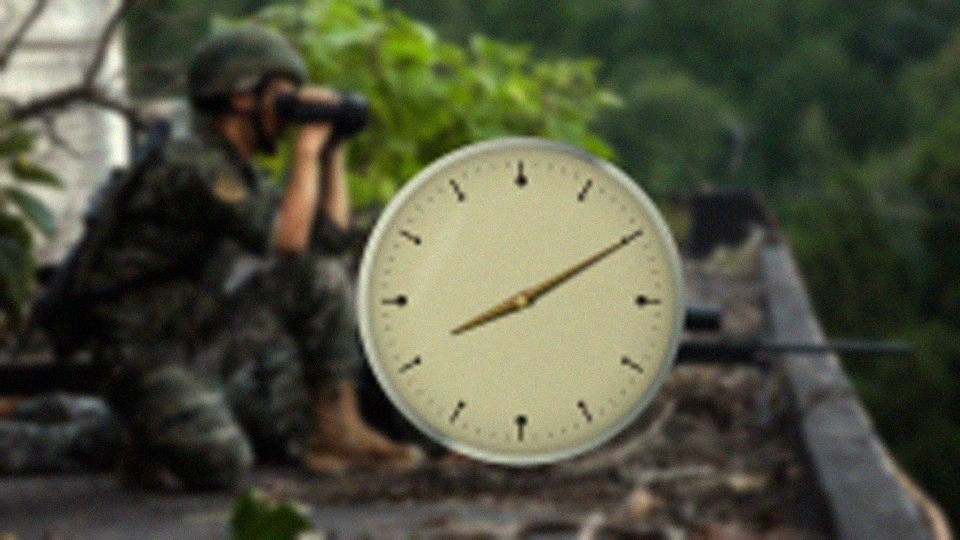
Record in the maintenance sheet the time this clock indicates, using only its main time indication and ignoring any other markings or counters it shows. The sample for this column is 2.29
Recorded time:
8.10
